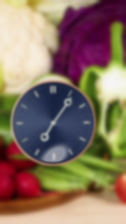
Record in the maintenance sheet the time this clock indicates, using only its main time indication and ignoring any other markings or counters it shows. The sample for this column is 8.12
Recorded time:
7.06
